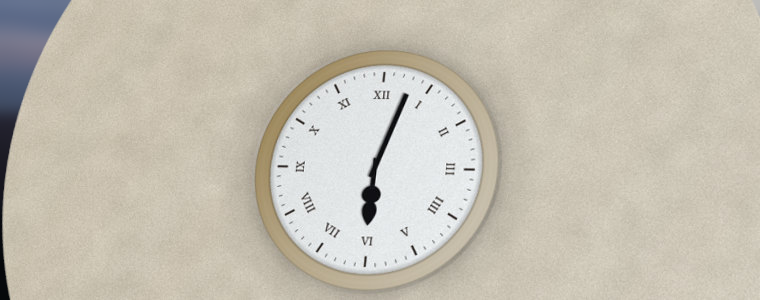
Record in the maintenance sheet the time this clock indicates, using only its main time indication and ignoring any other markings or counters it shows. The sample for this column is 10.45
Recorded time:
6.03
